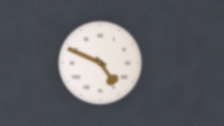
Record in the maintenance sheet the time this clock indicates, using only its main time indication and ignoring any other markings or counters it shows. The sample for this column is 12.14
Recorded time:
4.49
